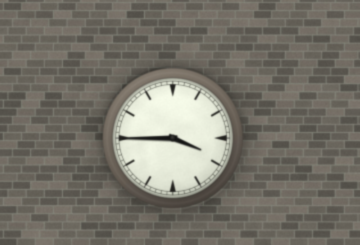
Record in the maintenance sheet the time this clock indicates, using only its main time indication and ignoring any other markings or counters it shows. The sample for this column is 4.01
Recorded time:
3.45
